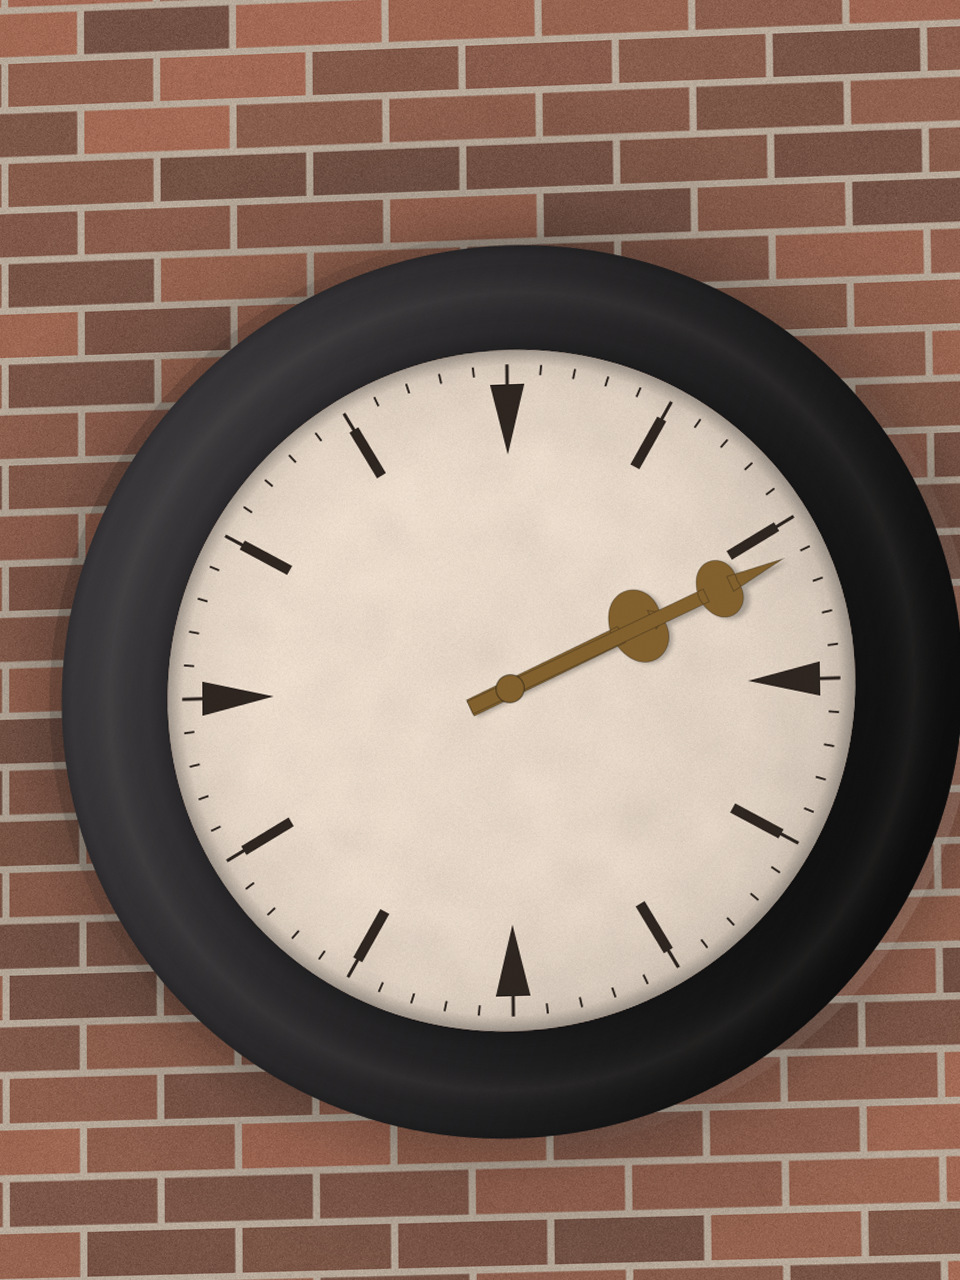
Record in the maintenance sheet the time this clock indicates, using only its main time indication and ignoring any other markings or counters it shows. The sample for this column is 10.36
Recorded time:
2.11
